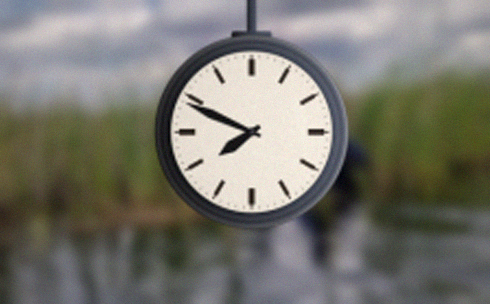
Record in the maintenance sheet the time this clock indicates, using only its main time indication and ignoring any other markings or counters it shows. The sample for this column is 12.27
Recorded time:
7.49
